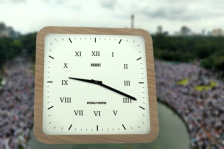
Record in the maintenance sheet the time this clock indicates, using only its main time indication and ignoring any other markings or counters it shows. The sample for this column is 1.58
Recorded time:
9.19
